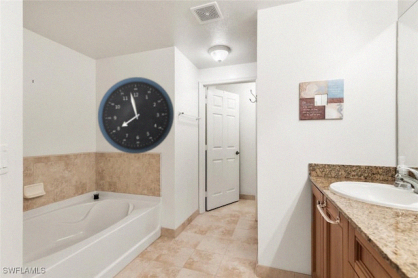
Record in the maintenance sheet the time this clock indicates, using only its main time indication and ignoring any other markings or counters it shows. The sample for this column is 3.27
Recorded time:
7.58
